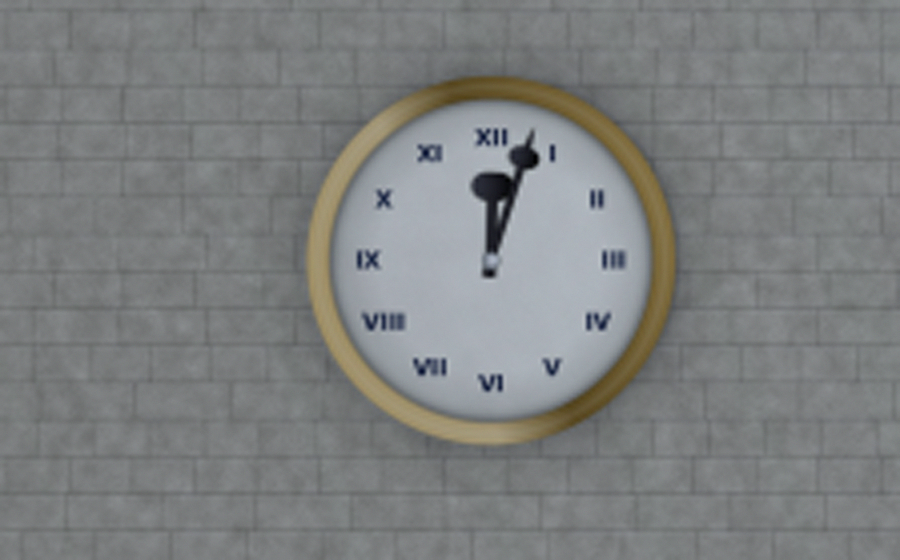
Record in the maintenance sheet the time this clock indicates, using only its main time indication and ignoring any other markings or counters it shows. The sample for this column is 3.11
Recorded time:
12.03
